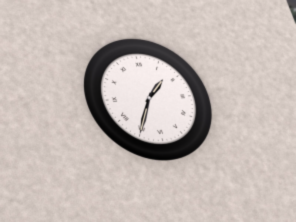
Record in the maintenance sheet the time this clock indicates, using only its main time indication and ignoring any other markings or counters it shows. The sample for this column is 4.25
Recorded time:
1.35
